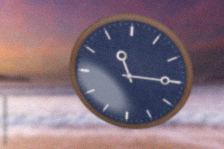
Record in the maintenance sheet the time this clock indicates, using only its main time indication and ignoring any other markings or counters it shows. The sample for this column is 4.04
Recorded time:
11.15
